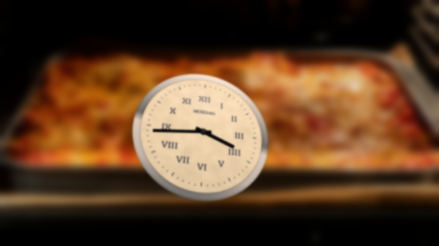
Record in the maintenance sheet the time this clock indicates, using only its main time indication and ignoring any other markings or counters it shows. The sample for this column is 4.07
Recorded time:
3.44
